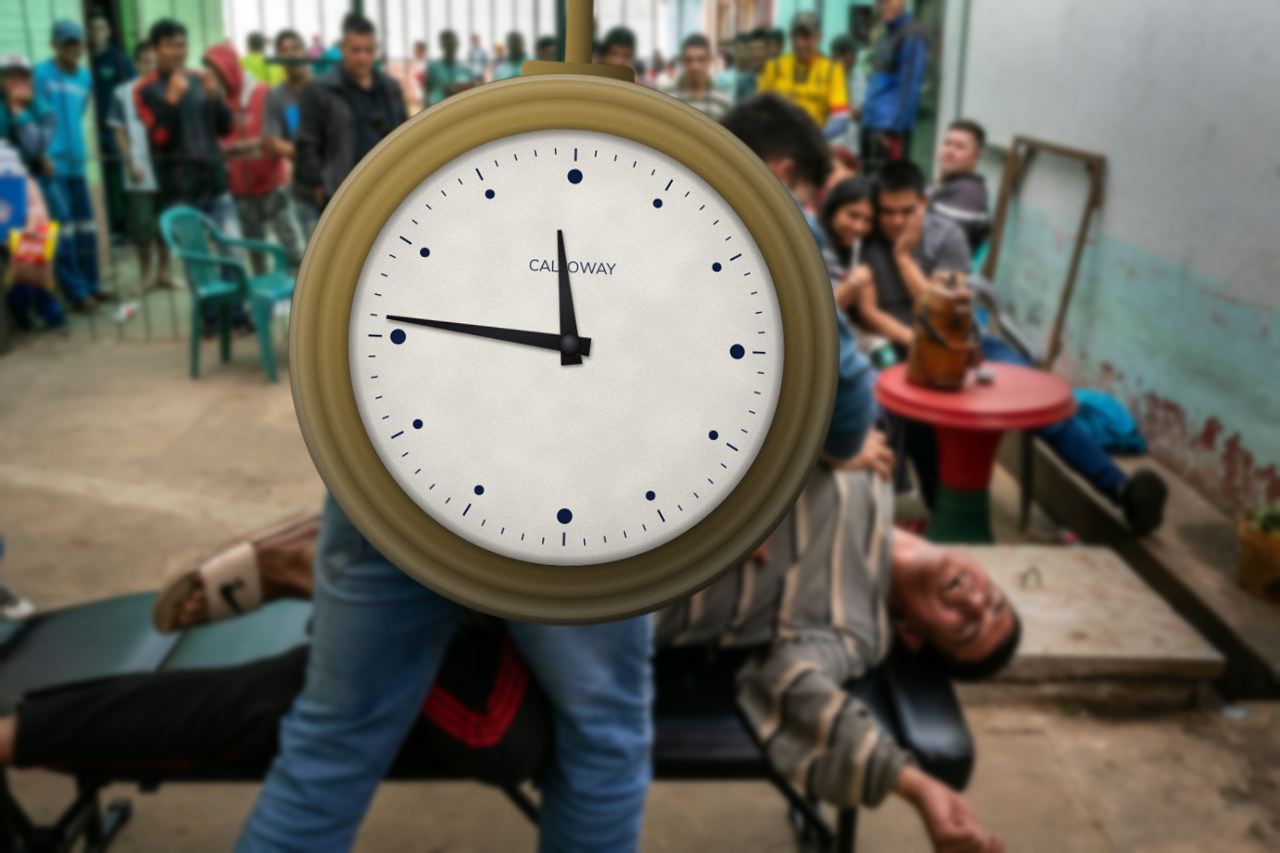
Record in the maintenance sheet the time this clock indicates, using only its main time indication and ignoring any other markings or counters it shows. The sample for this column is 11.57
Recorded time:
11.46
